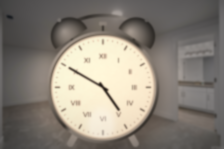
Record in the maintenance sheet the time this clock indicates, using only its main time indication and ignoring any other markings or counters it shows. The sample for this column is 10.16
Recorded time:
4.50
